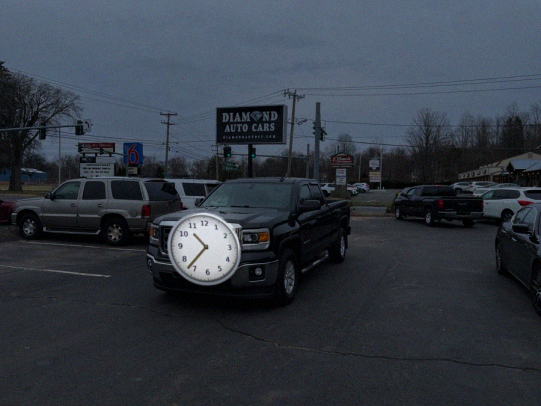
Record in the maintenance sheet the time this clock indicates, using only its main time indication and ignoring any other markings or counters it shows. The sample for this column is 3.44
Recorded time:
10.37
